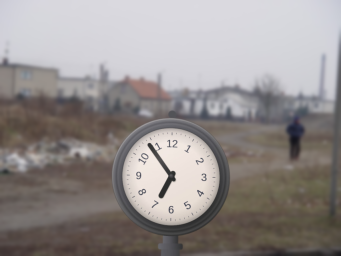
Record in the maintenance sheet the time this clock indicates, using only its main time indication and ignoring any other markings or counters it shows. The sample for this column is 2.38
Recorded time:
6.54
